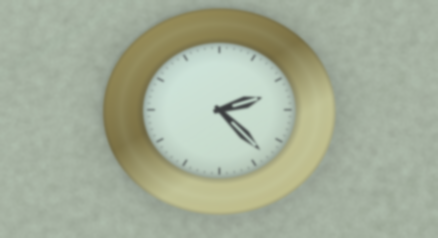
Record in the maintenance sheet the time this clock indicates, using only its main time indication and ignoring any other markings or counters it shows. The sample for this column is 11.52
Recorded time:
2.23
